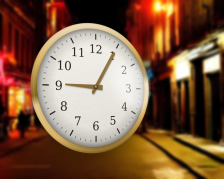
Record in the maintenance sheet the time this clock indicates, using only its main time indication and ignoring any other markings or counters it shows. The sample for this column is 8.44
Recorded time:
9.05
